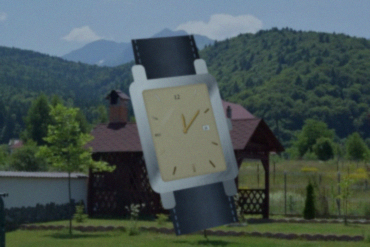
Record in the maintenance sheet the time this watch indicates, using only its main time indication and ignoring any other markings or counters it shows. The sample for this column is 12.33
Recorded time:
12.08
